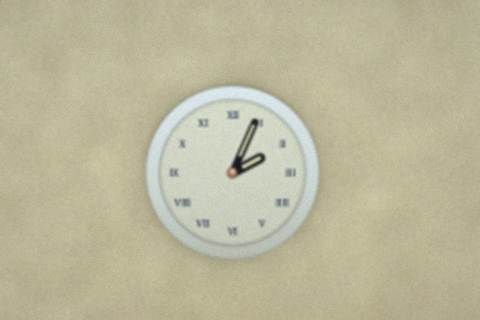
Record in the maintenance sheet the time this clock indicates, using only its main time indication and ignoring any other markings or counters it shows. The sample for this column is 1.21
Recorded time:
2.04
